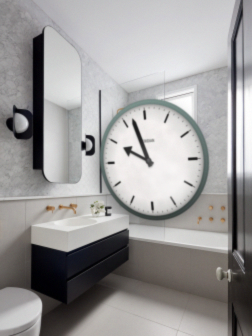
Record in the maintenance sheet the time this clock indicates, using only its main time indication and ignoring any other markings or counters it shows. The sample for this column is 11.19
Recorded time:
9.57
